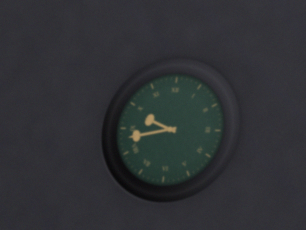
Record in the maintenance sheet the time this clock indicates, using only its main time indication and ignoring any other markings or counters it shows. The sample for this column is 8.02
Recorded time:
9.43
